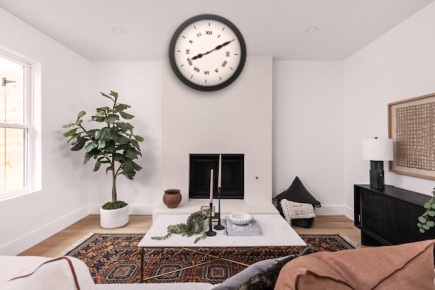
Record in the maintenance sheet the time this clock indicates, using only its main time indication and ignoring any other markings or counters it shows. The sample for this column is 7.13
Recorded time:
8.10
